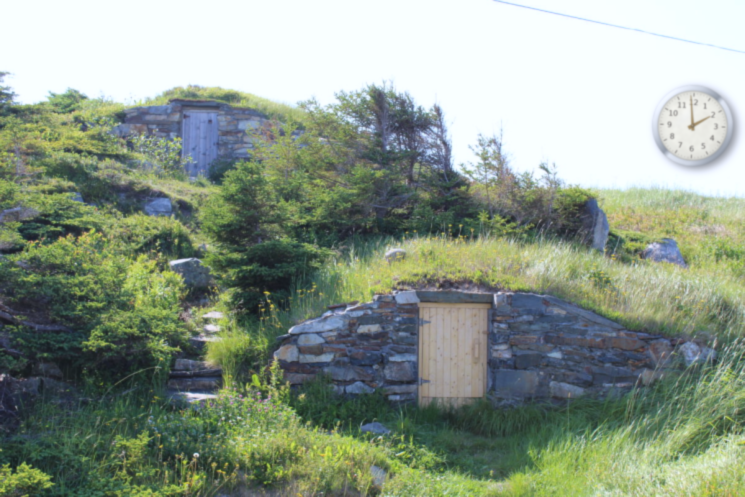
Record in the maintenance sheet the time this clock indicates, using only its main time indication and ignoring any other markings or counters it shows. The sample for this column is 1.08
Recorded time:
1.59
